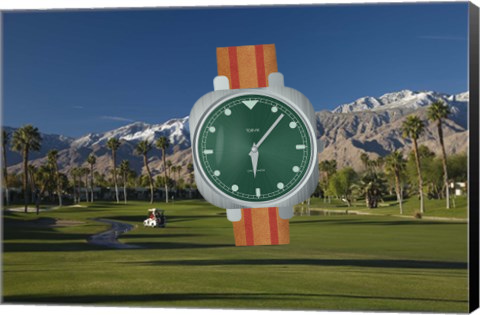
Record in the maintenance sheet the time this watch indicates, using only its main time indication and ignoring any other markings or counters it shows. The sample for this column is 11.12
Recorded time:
6.07
